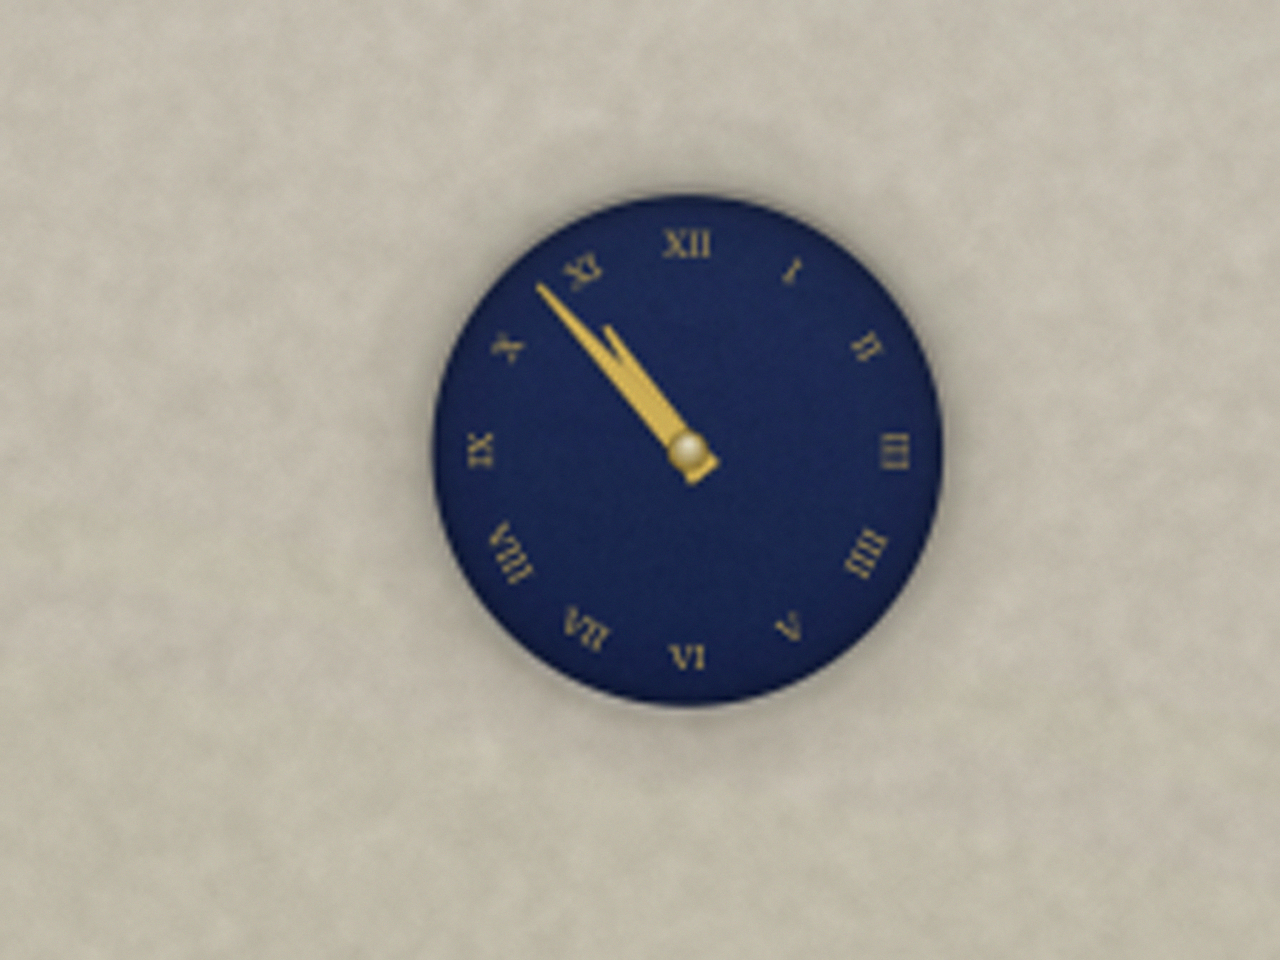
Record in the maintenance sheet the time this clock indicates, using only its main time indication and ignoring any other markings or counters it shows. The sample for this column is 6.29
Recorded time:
10.53
